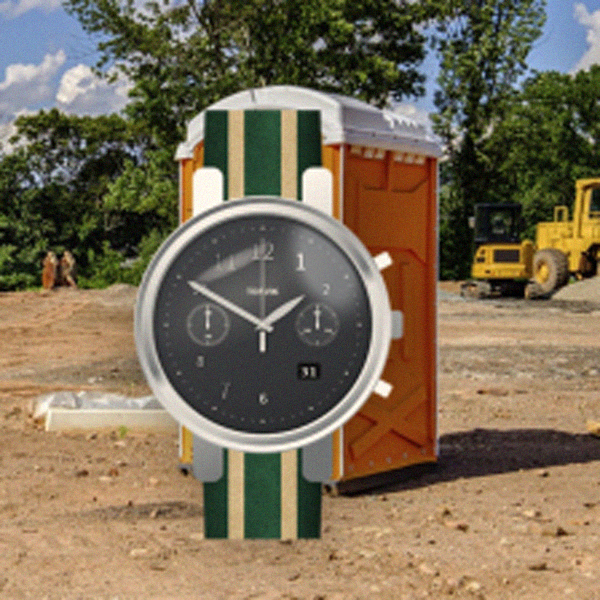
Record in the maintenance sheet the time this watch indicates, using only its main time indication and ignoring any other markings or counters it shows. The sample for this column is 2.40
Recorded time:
1.50
